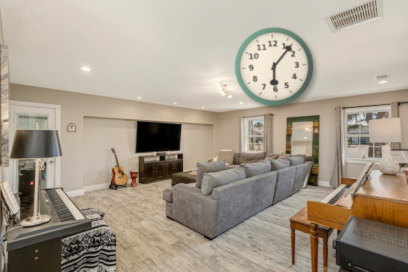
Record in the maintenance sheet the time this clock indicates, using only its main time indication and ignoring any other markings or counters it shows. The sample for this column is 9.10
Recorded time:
6.07
